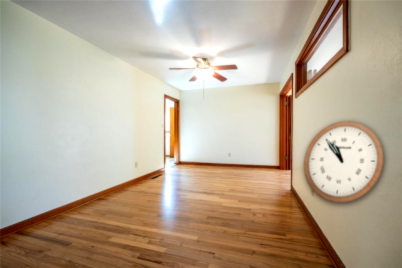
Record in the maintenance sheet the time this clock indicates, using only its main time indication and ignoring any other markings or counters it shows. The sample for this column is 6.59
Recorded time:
10.53
